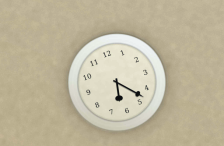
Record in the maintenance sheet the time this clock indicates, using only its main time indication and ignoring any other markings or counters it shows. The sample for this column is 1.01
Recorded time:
6.23
